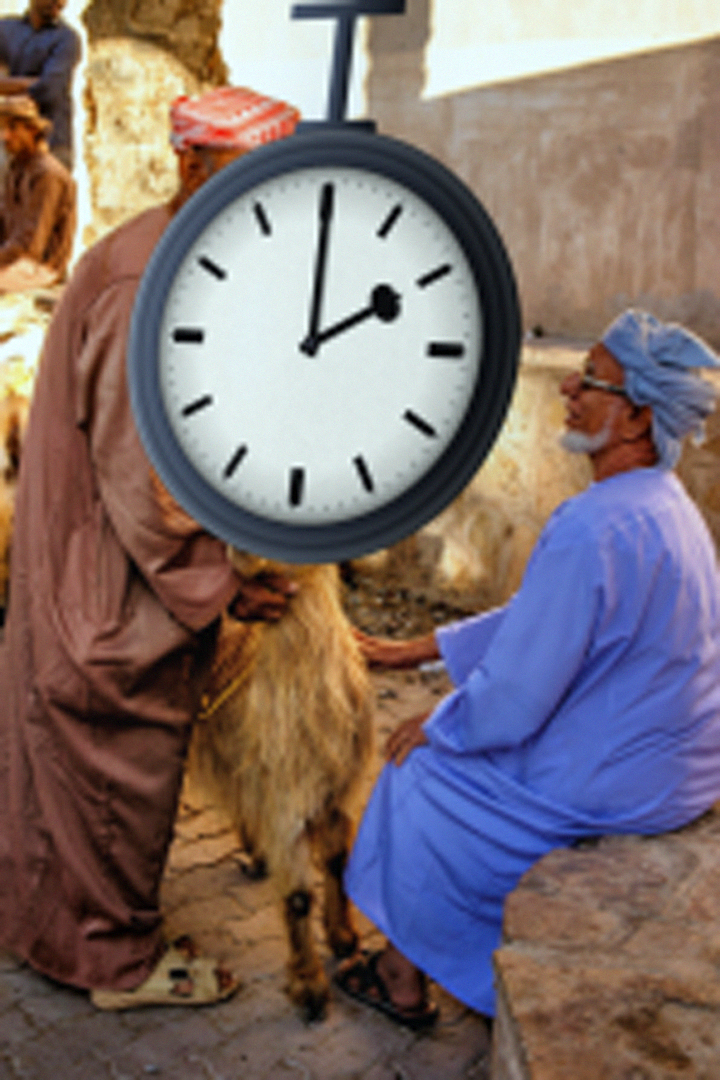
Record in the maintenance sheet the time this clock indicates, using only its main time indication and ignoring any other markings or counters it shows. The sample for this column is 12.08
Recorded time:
2.00
